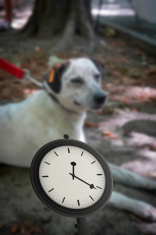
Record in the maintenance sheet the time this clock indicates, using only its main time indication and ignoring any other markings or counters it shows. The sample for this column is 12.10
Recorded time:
12.21
